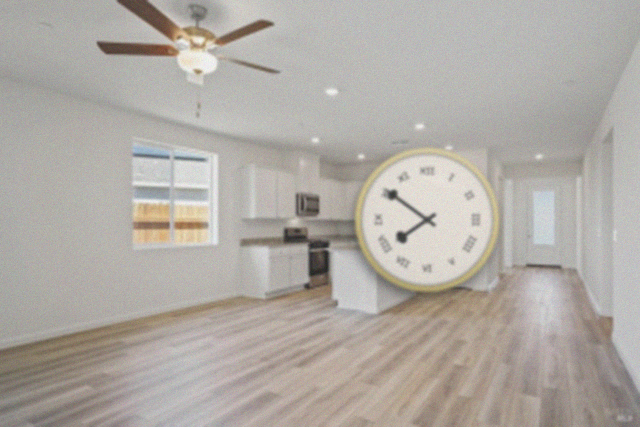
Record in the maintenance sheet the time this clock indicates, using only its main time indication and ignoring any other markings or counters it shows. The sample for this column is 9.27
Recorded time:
7.51
